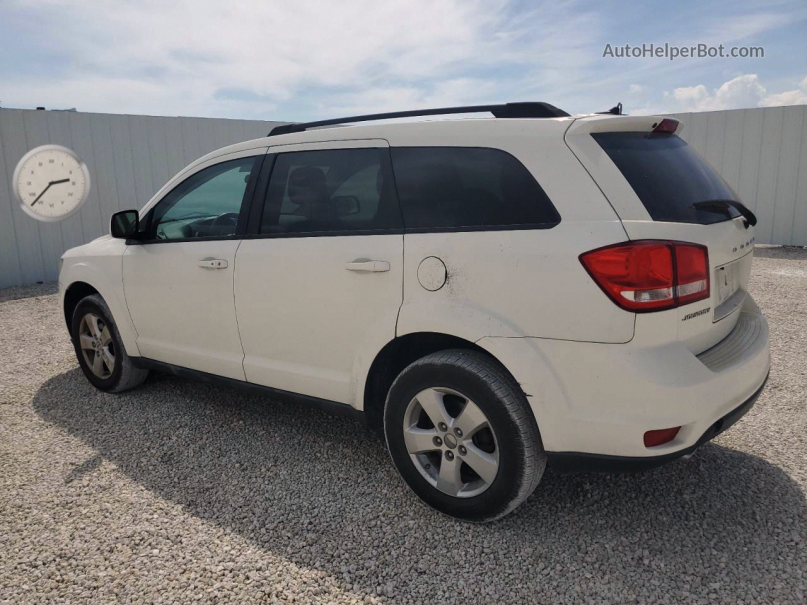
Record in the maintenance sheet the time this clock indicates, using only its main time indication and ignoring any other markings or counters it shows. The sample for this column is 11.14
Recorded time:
2.37
